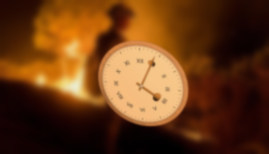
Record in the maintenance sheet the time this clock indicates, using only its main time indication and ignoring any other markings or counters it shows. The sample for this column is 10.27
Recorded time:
4.04
